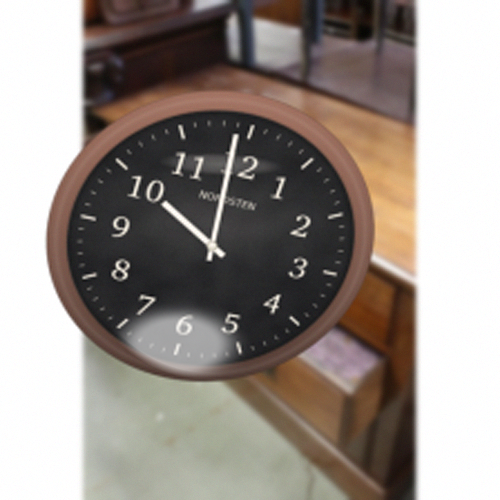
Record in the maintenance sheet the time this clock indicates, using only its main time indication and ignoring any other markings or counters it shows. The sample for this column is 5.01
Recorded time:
9.59
